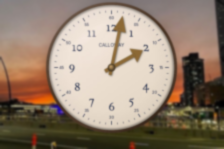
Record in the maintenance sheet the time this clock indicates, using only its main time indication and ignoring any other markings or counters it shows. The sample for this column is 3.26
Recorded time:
2.02
